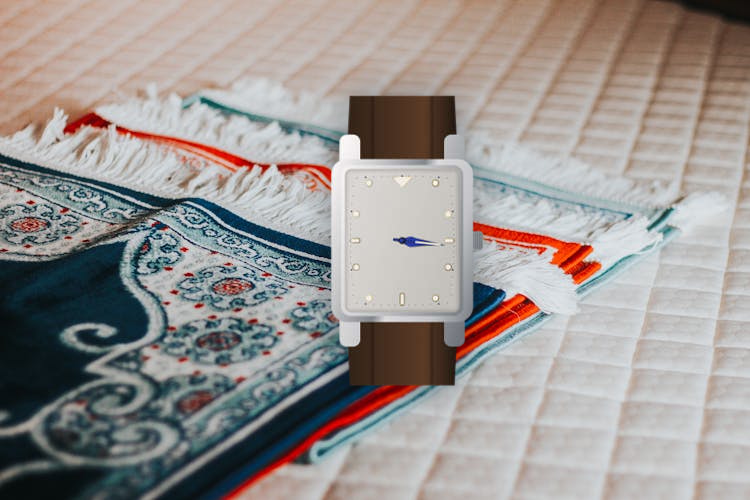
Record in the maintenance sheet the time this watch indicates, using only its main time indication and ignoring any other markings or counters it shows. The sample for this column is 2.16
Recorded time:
3.16
